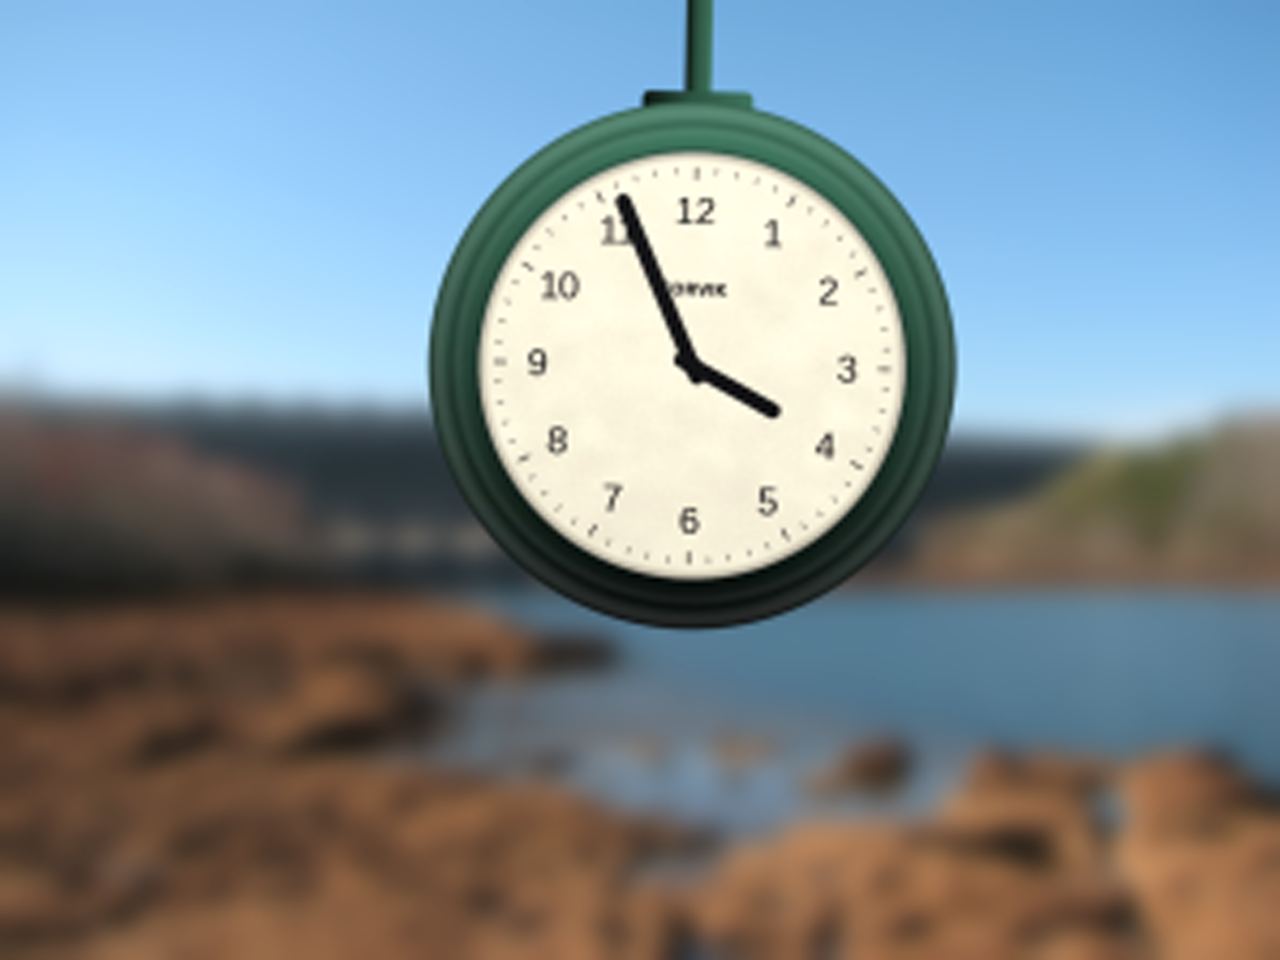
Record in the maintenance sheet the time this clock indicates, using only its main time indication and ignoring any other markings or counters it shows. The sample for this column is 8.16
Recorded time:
3.56
